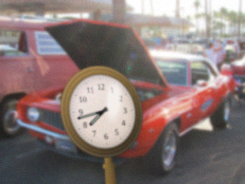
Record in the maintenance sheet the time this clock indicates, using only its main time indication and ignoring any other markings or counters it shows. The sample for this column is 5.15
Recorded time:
7.43
